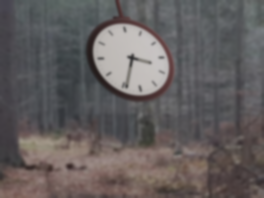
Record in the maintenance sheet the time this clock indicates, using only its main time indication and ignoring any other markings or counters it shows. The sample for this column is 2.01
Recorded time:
3.34
